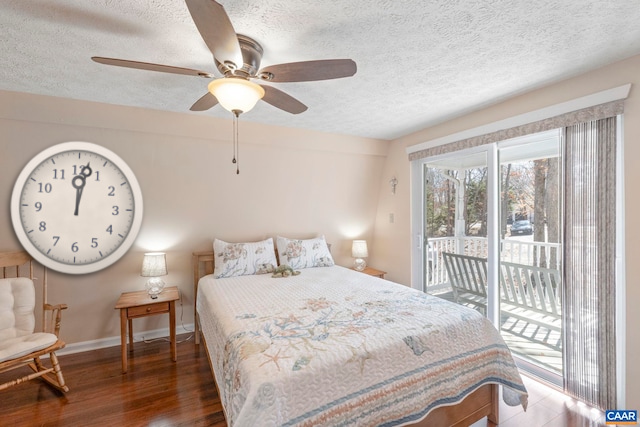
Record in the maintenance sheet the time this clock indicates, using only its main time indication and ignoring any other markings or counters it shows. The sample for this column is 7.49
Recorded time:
12.02
